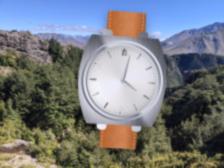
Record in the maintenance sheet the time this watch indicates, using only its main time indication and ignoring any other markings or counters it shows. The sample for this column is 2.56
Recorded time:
4.02
